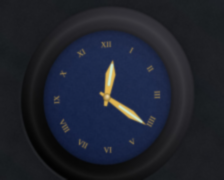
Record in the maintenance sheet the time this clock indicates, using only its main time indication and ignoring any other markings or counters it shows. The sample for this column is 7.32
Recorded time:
12.21
